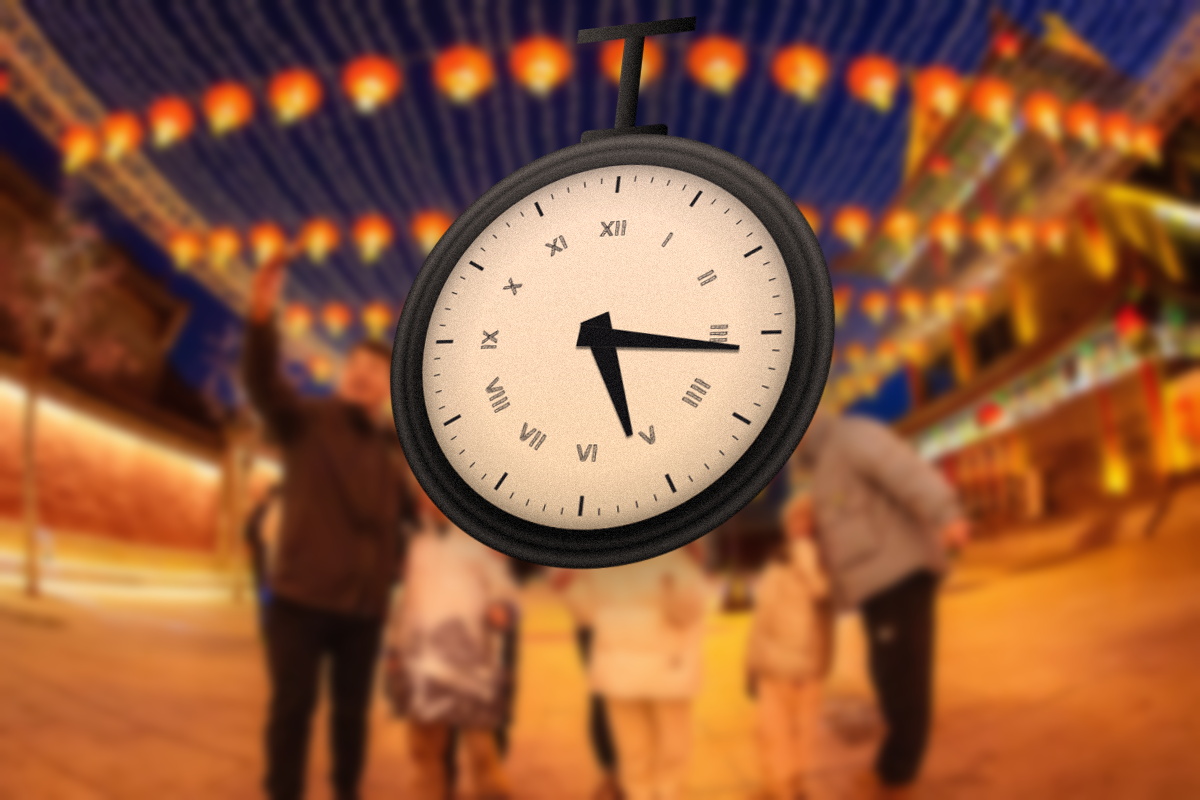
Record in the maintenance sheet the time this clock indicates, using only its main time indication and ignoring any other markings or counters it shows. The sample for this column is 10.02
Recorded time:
5.16
